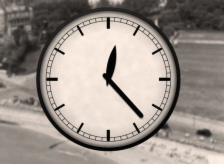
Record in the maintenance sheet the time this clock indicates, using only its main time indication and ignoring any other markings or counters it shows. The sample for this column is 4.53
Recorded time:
12.23
